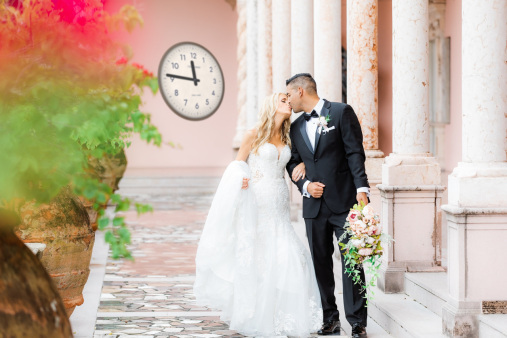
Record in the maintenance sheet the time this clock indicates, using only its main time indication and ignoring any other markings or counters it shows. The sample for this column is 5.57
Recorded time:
11.46
